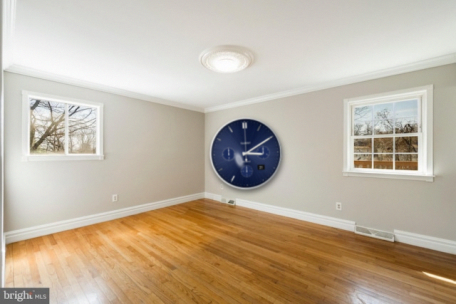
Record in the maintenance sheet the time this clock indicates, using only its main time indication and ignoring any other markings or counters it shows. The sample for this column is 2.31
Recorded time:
3.10
